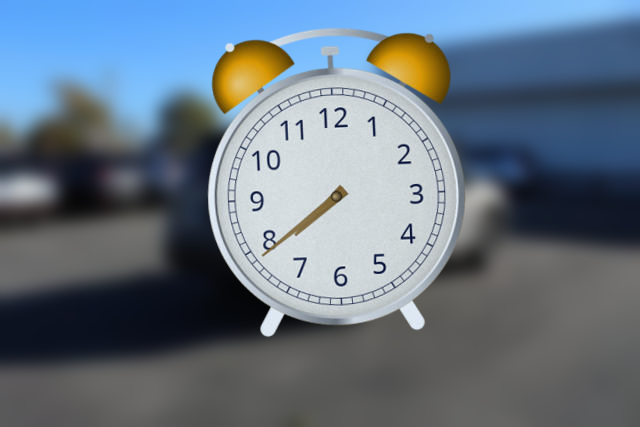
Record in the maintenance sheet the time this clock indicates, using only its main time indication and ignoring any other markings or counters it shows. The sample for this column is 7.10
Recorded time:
7.39
